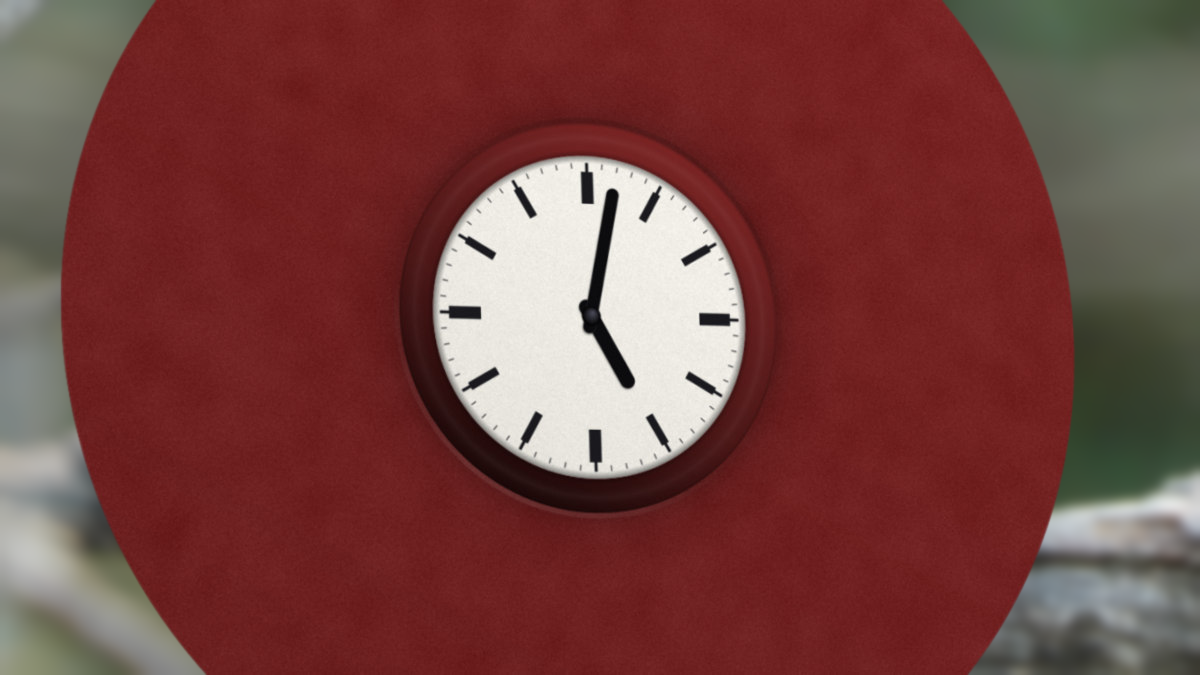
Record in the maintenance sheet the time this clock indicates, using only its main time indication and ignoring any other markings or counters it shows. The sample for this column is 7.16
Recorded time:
5.02
